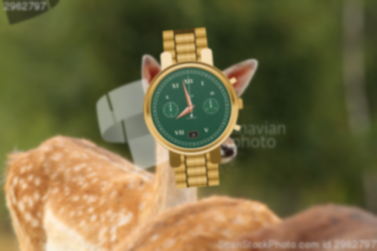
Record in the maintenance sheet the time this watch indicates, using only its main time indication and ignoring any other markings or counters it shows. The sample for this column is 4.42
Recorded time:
7.58
